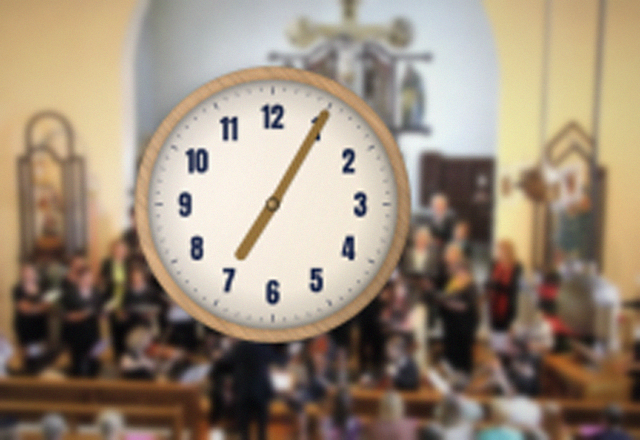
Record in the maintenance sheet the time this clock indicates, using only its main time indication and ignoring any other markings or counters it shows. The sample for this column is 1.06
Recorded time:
7.05
